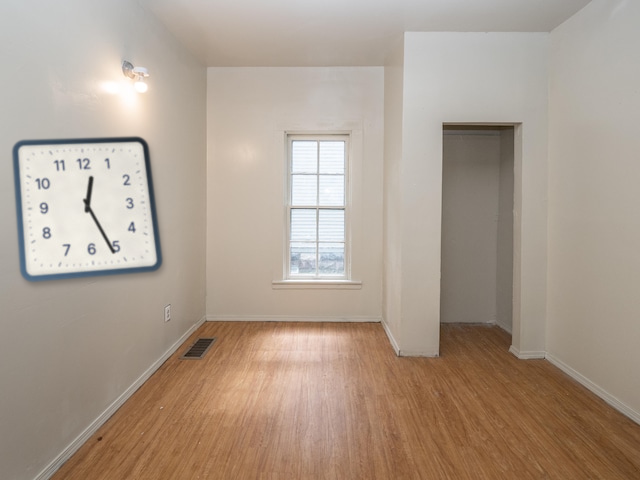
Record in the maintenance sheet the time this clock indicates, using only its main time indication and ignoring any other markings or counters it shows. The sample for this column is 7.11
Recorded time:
12.26
